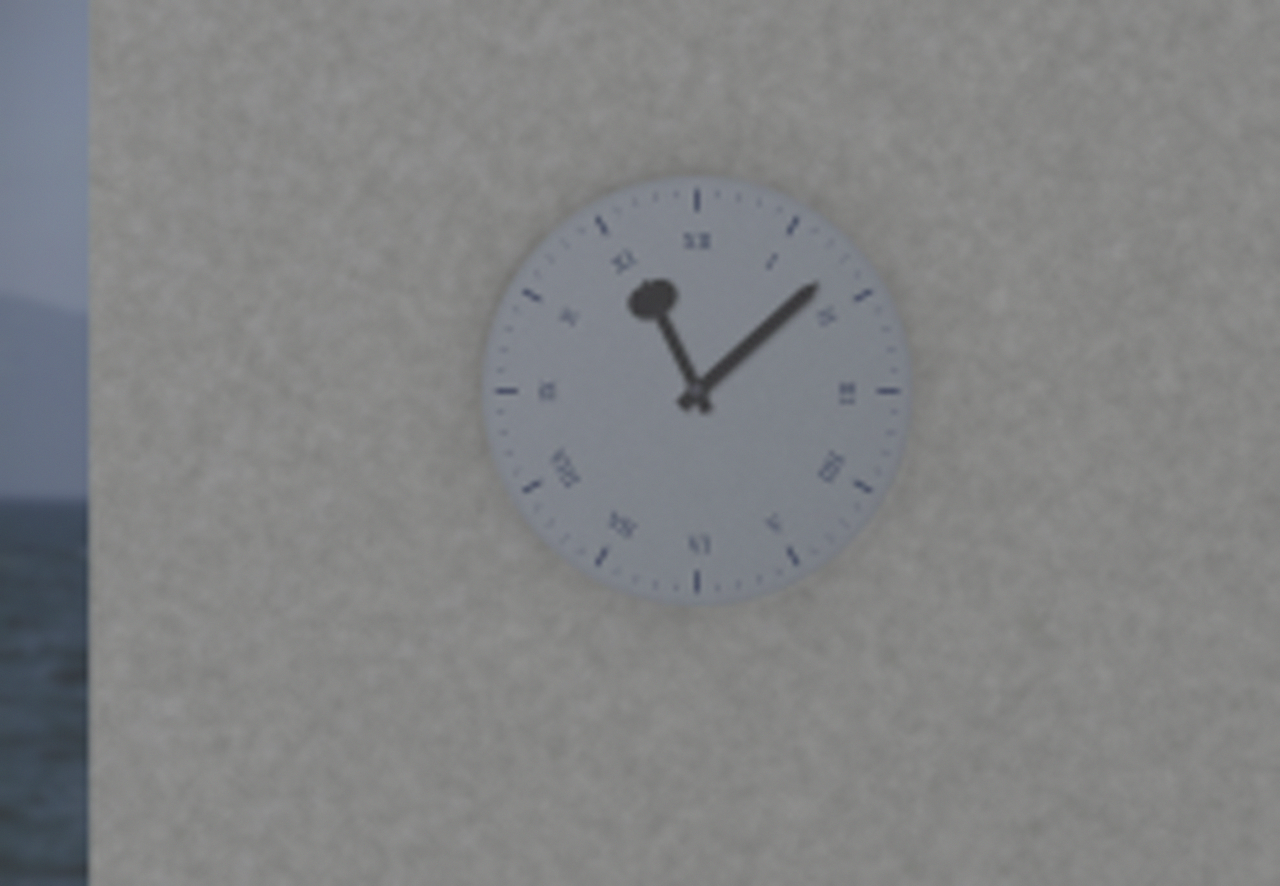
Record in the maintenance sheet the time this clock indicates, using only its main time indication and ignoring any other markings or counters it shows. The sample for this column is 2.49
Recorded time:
11.08
